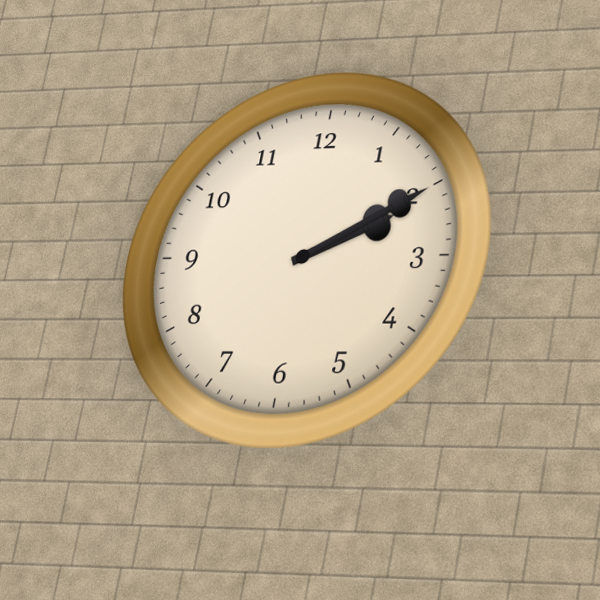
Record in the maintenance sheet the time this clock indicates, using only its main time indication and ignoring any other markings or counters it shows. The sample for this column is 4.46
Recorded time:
2.10
